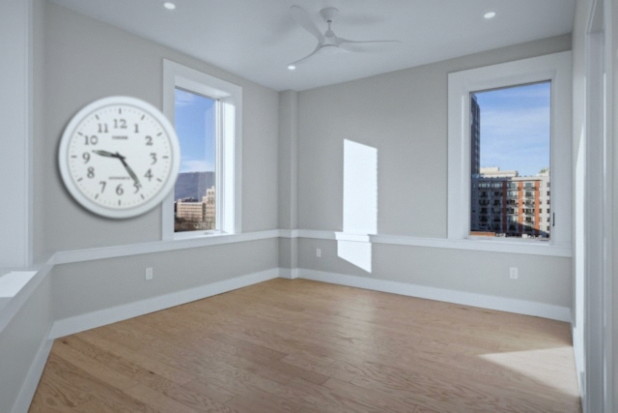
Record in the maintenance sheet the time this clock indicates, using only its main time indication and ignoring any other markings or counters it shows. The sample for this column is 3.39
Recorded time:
9.24
